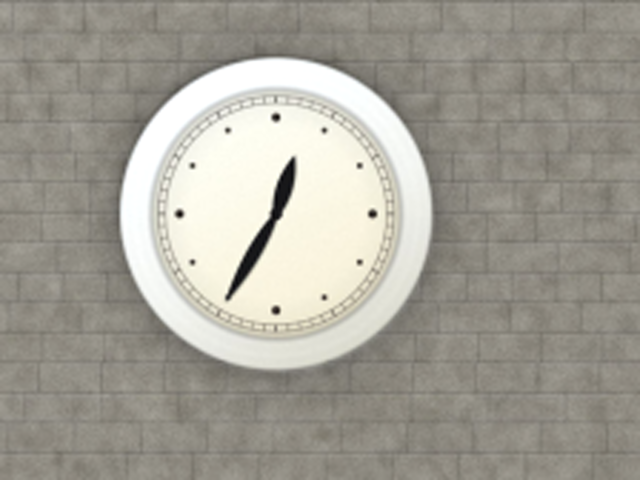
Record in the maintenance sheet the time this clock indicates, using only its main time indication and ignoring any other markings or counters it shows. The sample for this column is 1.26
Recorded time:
12.35
